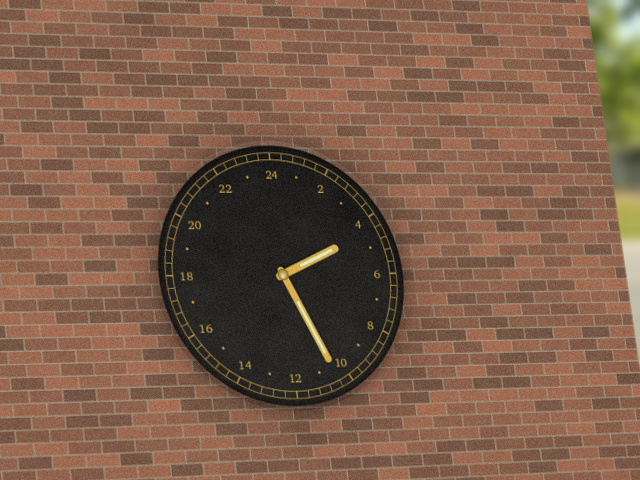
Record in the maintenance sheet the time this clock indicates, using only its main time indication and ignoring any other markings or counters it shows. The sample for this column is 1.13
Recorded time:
4.26
